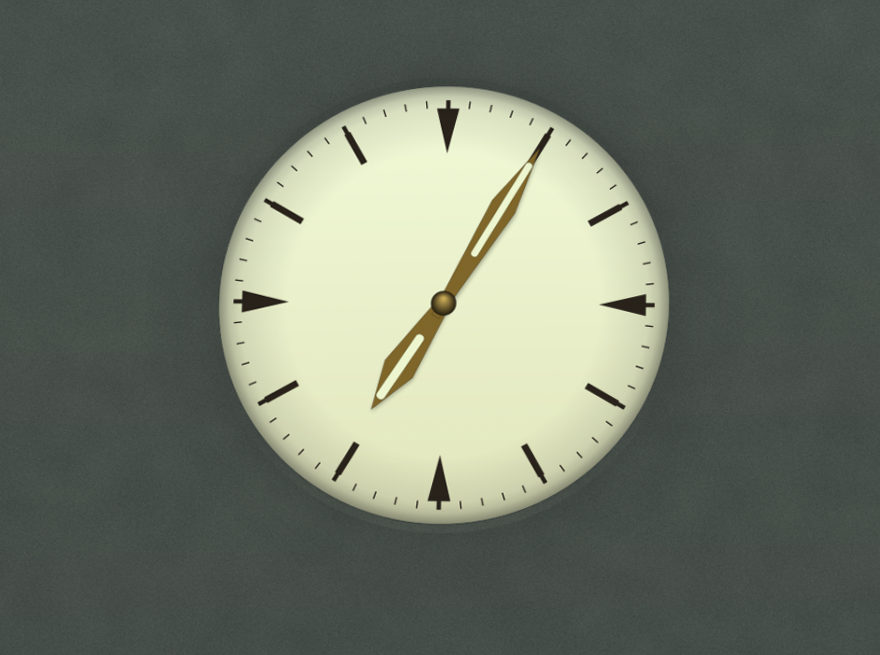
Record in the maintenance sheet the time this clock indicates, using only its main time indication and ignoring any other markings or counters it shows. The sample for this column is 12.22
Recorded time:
7.05
